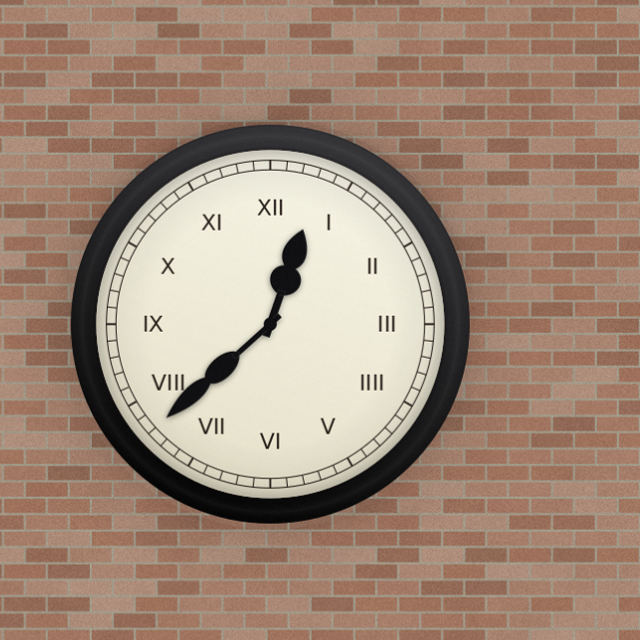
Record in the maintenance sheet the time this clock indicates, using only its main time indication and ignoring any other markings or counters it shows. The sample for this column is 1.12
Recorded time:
12.38
